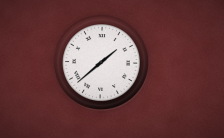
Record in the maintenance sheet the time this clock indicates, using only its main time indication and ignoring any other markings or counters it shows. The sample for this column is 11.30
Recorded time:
1.38
